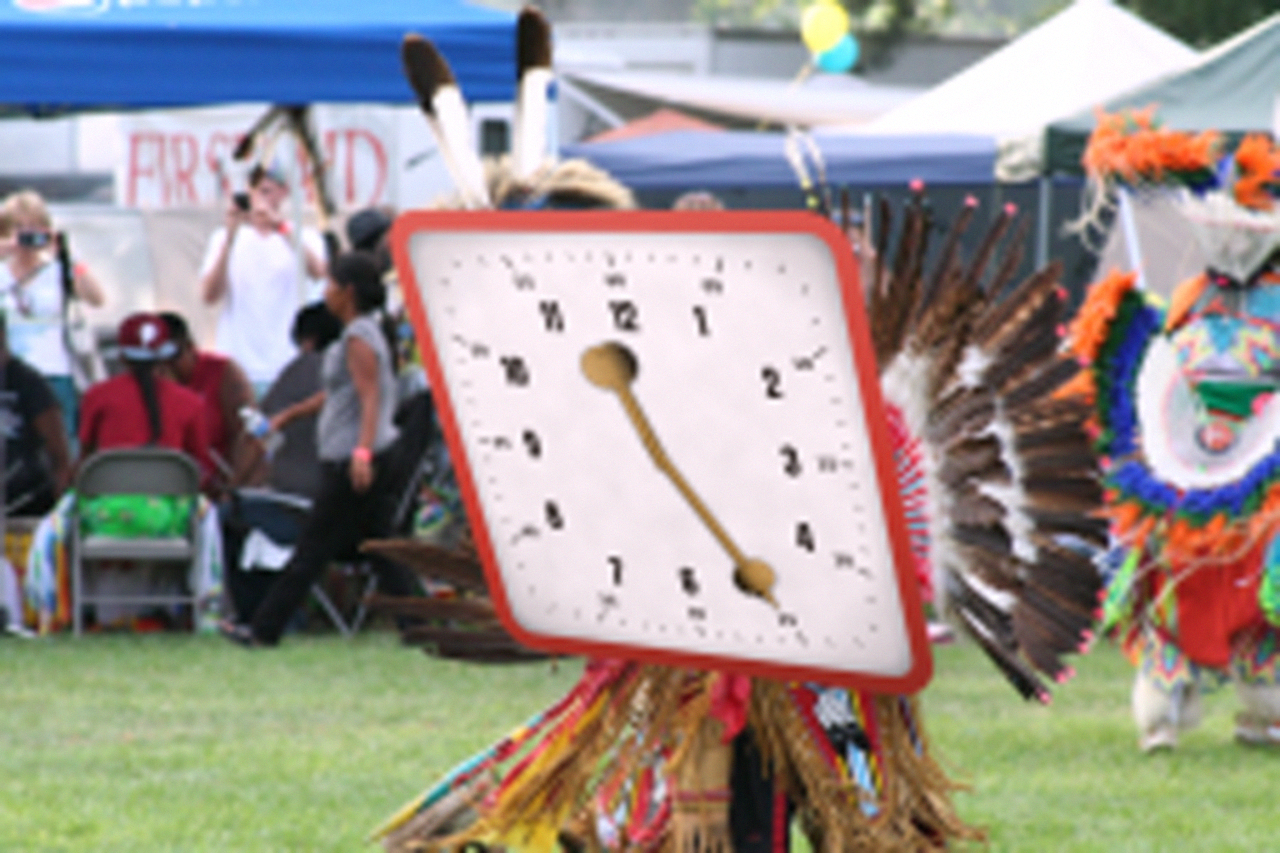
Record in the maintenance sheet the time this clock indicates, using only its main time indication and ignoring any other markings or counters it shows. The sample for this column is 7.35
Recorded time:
11.25
